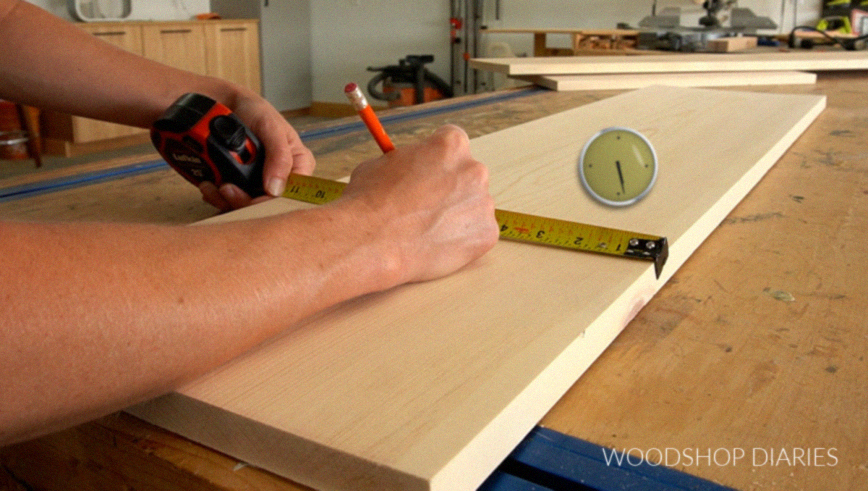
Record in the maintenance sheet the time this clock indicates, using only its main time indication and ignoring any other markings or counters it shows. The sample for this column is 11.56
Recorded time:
5.28
